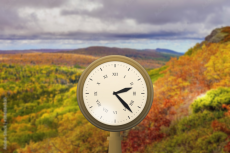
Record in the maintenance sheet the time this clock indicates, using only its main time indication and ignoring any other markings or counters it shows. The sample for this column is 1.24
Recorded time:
2.23
